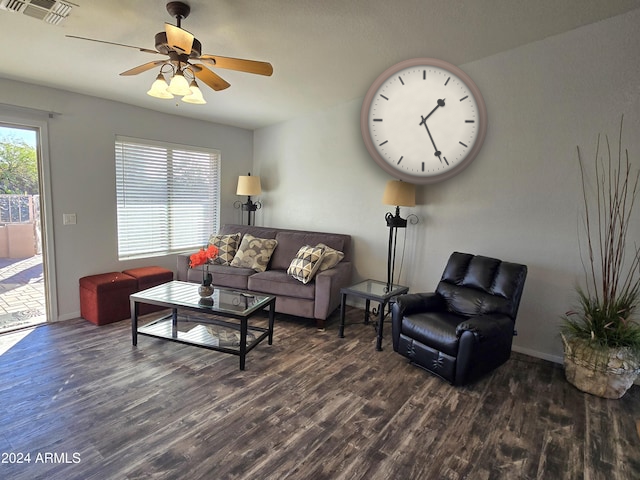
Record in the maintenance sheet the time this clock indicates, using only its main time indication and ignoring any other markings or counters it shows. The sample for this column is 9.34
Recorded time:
1.26
